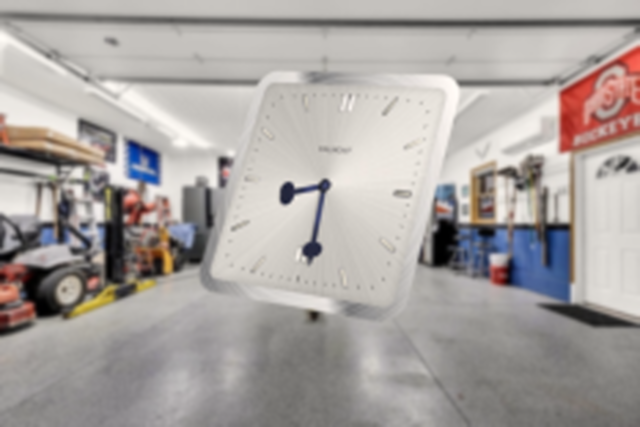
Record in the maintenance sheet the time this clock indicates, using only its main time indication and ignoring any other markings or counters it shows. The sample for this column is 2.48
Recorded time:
8.29
